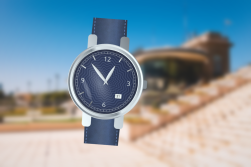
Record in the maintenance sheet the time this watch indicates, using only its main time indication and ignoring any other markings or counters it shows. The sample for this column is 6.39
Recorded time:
12.53
